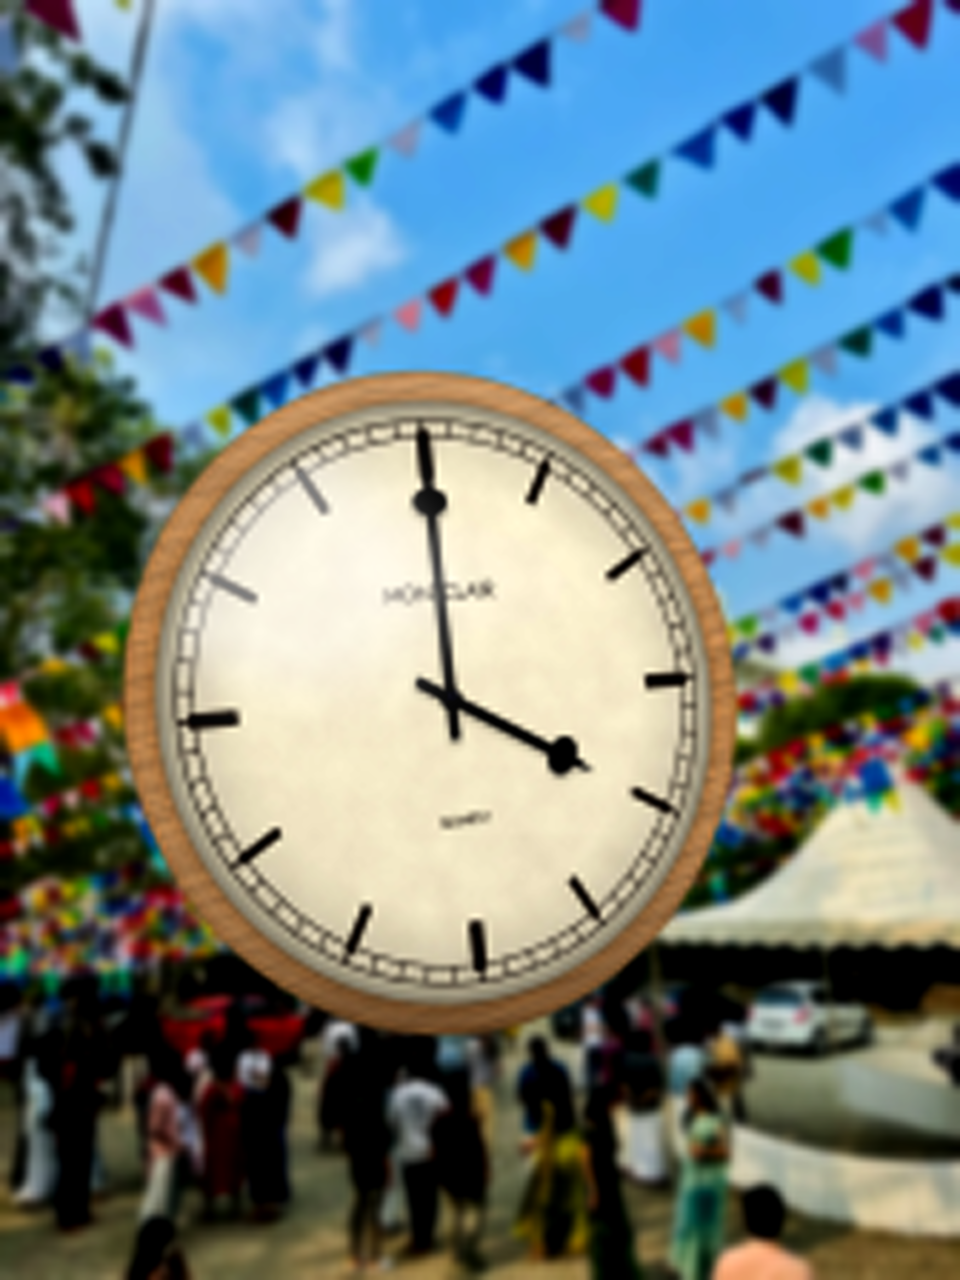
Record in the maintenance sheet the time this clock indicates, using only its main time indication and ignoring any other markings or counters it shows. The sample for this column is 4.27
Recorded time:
4.00
